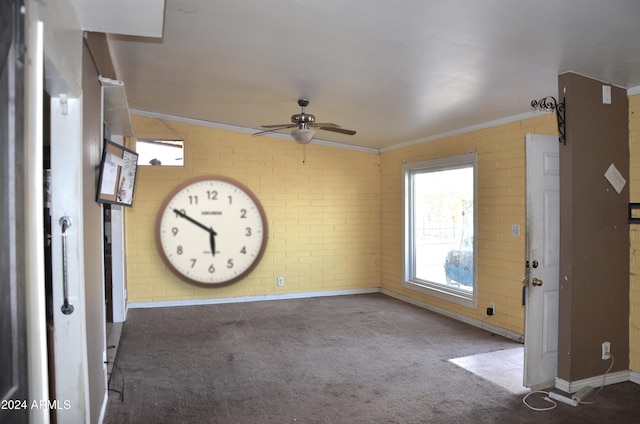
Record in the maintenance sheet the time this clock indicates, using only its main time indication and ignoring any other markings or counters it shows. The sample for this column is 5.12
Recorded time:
5.50
